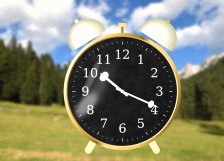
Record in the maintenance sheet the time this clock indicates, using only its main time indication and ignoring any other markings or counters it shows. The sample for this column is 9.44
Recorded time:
10.19
